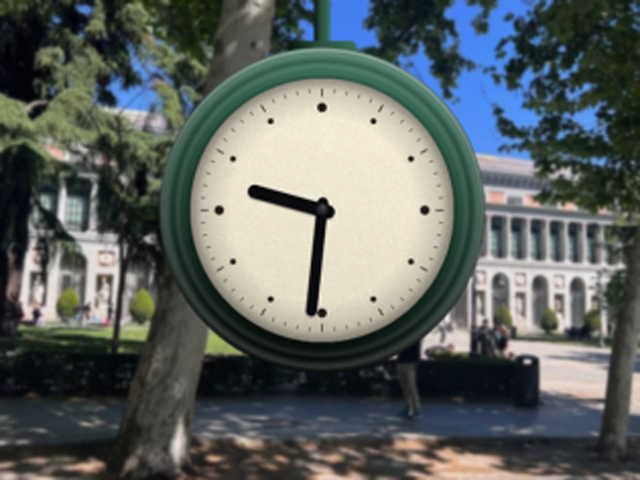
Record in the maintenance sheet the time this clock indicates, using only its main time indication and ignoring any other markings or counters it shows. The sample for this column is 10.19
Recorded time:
9.31
